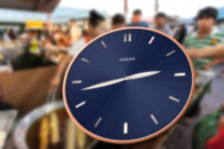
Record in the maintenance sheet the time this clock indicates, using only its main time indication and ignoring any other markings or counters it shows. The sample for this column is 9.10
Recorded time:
2.43
